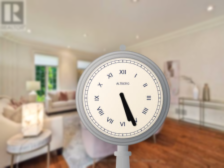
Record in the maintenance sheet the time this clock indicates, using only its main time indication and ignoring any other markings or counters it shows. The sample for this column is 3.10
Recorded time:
5.26
